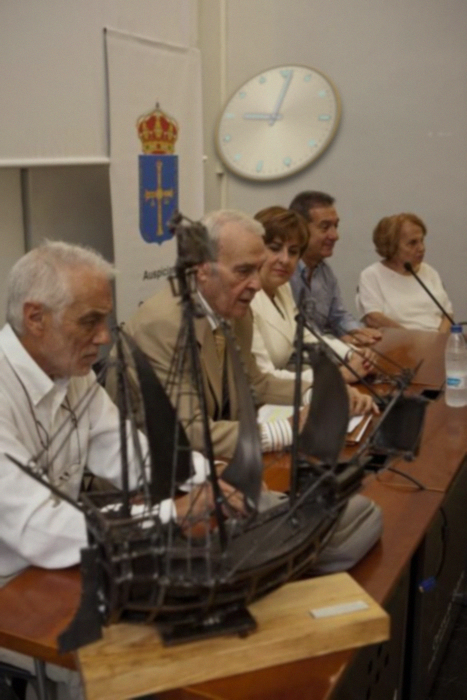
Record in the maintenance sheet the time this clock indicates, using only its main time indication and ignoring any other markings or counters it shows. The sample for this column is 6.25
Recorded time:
9.01
